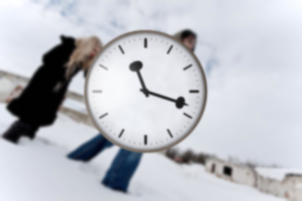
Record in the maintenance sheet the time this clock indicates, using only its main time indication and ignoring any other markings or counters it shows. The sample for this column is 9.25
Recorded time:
11.18
